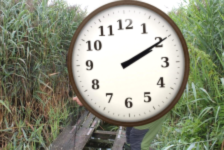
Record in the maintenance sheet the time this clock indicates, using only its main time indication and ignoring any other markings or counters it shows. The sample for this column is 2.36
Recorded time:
2.10
